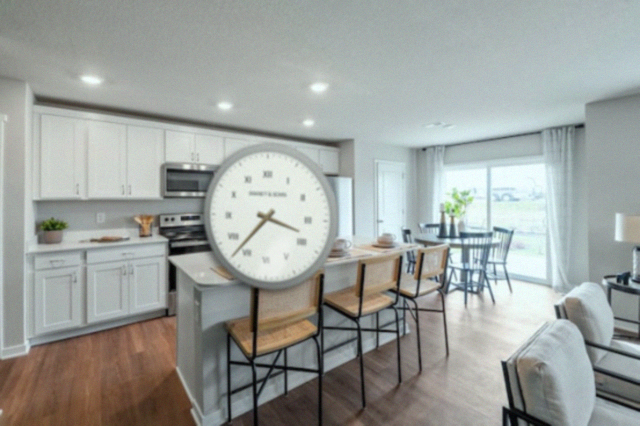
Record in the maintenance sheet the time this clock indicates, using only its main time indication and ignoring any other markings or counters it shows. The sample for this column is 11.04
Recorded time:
3.37
